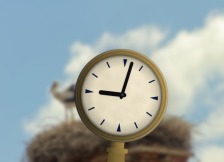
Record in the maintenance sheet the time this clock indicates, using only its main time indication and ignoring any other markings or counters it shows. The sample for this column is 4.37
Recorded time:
9.02
